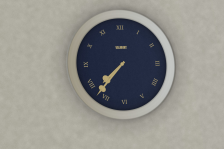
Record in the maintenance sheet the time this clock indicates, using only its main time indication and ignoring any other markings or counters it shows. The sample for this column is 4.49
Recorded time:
7.37
